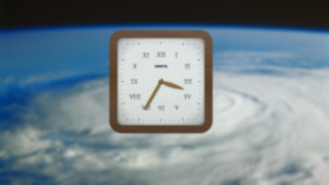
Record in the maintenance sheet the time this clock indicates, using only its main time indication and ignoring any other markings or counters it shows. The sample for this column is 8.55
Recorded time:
3.35
